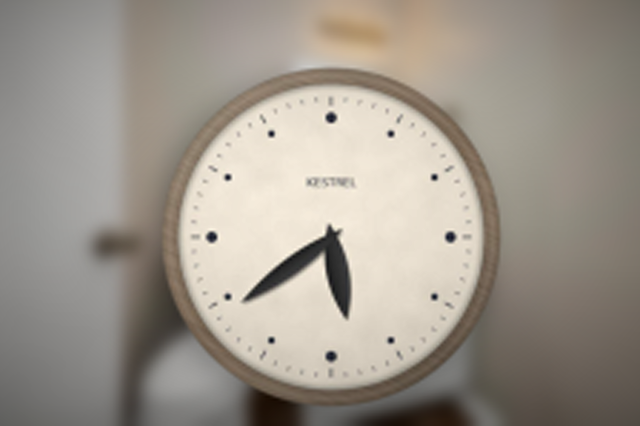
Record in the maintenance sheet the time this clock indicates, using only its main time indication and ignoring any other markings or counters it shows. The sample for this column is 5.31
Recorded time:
5.39
